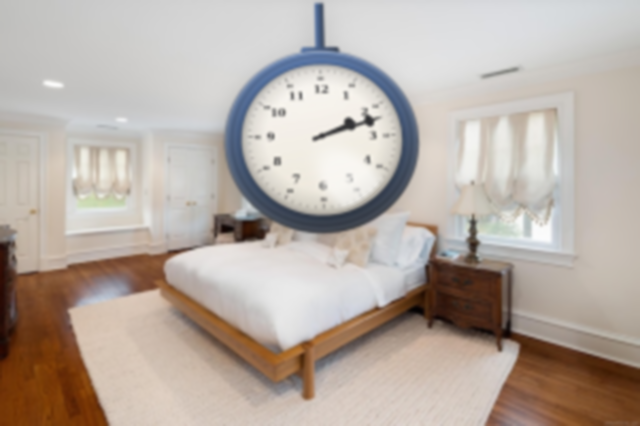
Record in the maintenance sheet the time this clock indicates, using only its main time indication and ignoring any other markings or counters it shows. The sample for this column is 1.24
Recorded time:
2.12
